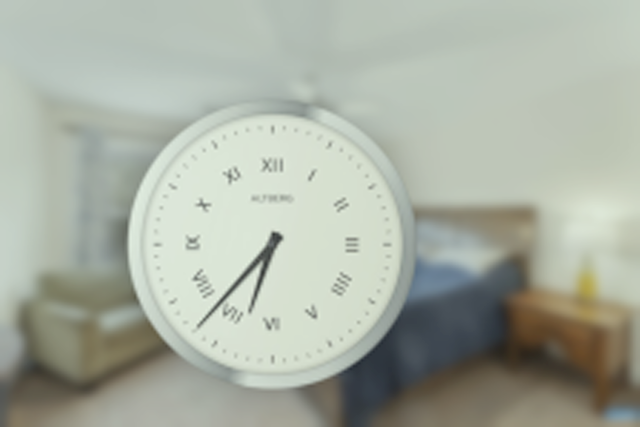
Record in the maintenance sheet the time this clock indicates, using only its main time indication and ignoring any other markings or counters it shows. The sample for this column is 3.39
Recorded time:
6.37
